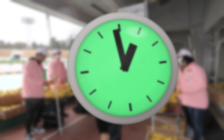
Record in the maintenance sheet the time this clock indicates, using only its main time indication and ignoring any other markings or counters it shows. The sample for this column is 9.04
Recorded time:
12.59
